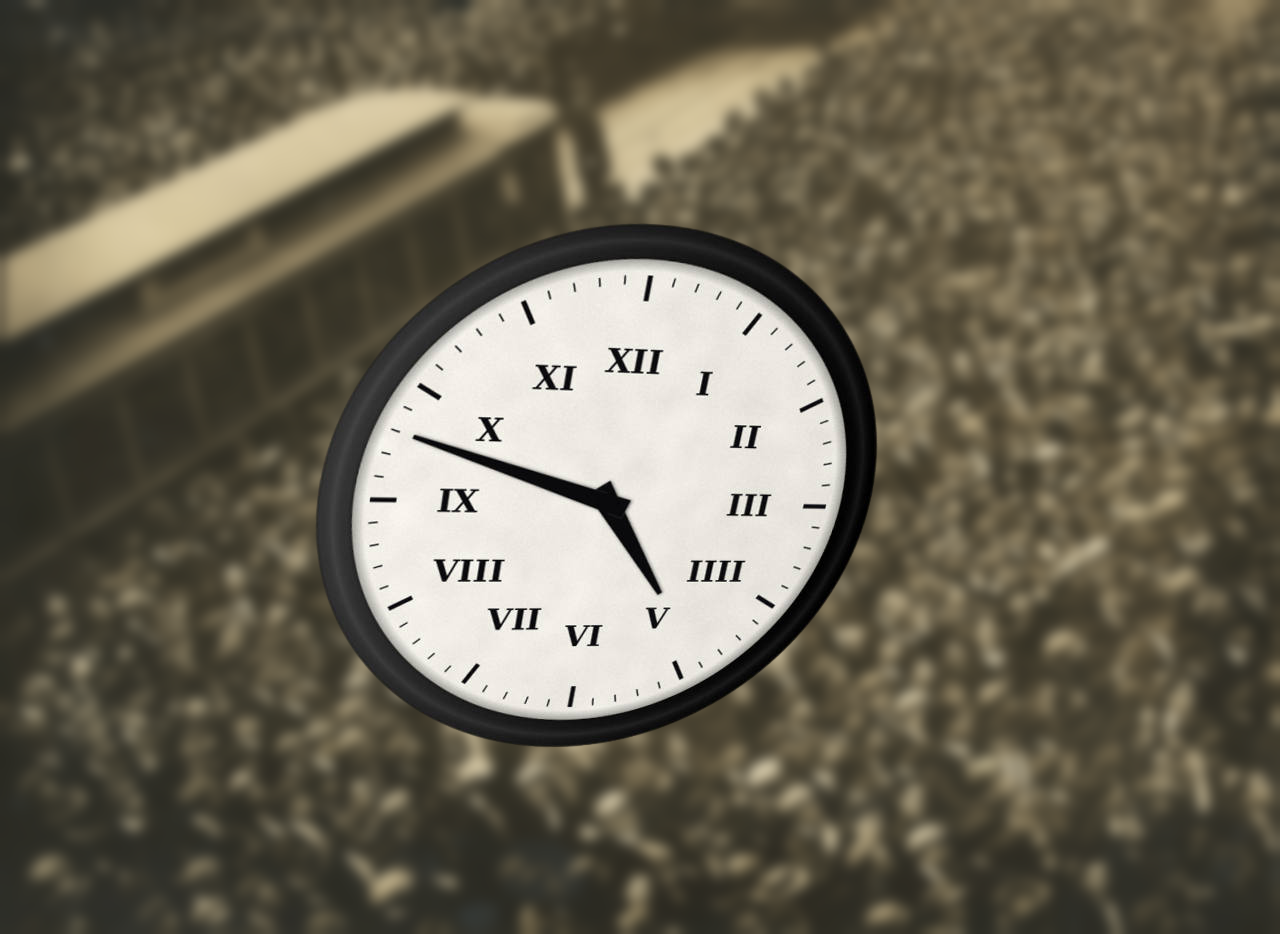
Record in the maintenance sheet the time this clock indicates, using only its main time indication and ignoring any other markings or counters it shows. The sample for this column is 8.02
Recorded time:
4.48
